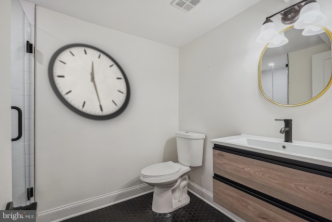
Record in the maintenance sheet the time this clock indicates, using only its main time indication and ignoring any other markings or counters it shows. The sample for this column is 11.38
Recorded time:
12.30
